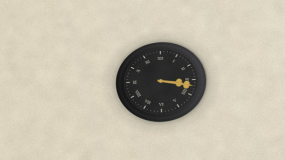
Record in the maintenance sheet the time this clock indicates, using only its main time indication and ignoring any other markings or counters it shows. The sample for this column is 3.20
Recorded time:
3.17
